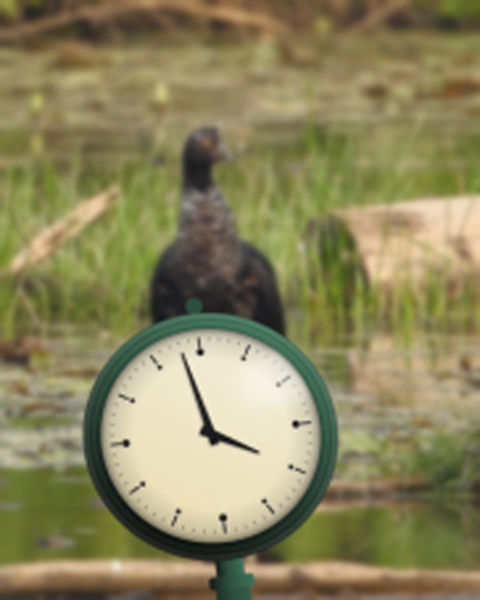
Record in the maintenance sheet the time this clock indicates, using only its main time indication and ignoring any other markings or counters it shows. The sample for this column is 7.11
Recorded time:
3.58
